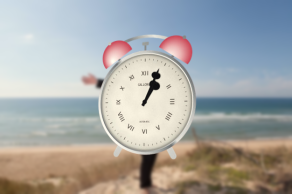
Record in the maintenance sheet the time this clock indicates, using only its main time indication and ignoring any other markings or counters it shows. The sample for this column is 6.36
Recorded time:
1.04
